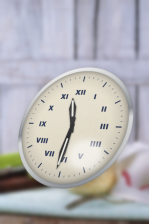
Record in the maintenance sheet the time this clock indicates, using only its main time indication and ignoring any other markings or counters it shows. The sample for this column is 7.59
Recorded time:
11.31
